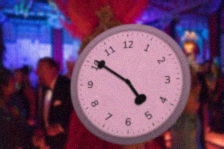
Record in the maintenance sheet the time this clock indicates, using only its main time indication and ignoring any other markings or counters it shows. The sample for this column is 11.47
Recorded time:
4.51
